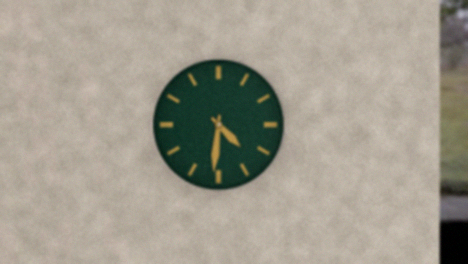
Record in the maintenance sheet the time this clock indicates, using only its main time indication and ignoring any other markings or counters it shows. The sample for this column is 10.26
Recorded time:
4.31
